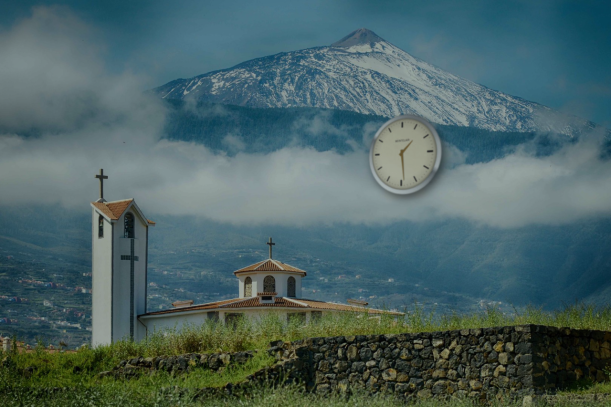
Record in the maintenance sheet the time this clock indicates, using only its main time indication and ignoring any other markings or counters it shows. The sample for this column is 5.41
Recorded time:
1.29
